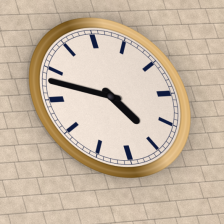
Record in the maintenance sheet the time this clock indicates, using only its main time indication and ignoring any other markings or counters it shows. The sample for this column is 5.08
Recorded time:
4.48
